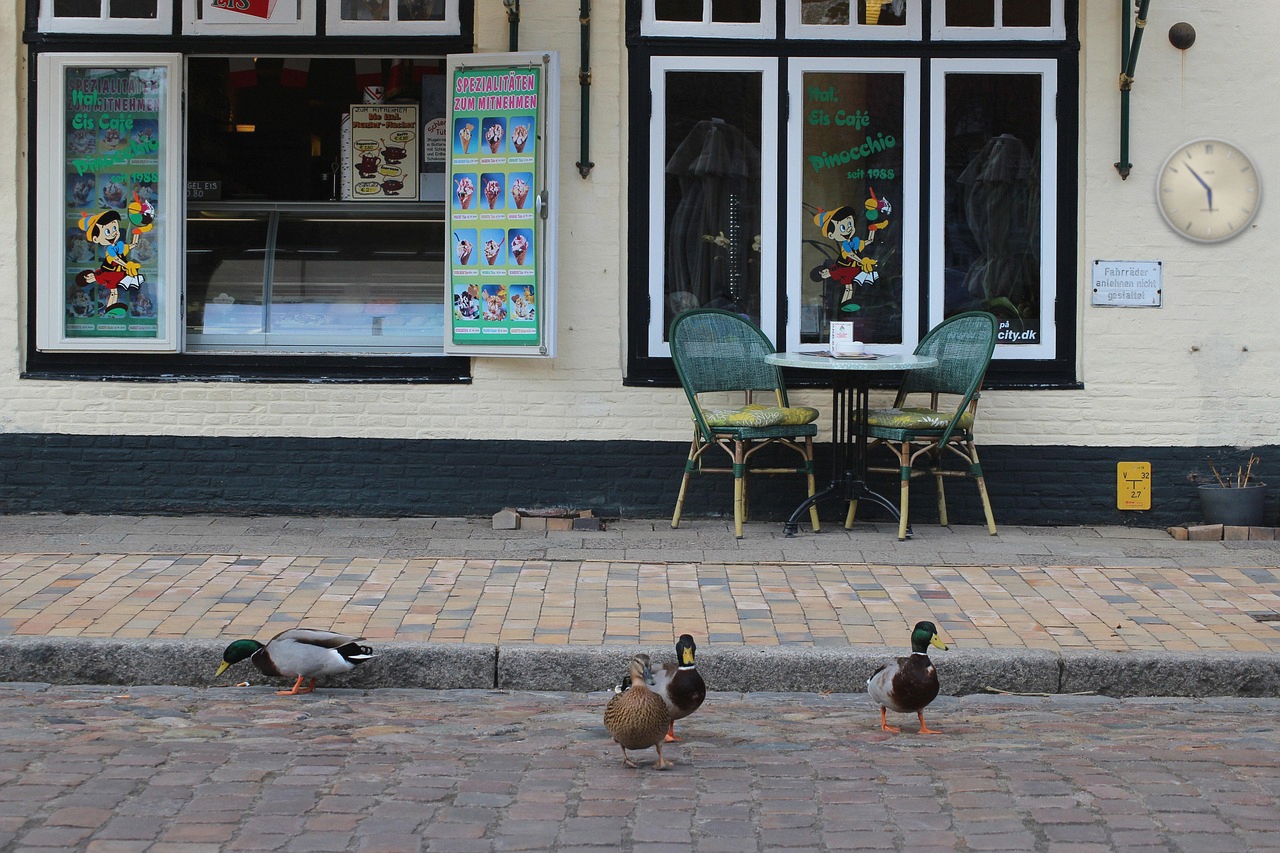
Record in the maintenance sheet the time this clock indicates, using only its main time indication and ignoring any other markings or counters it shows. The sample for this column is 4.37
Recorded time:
5.53
